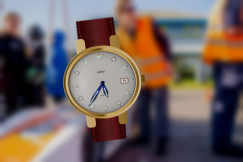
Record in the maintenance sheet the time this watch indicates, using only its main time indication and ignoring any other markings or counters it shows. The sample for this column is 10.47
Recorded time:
5.36
